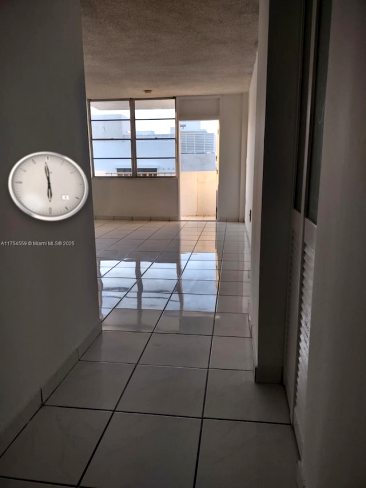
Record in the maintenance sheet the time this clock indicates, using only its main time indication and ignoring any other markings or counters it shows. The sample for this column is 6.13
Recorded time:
5.59
